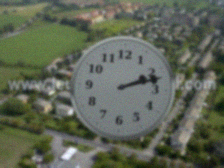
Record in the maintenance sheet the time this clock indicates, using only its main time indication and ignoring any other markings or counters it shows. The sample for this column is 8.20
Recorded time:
2.12
